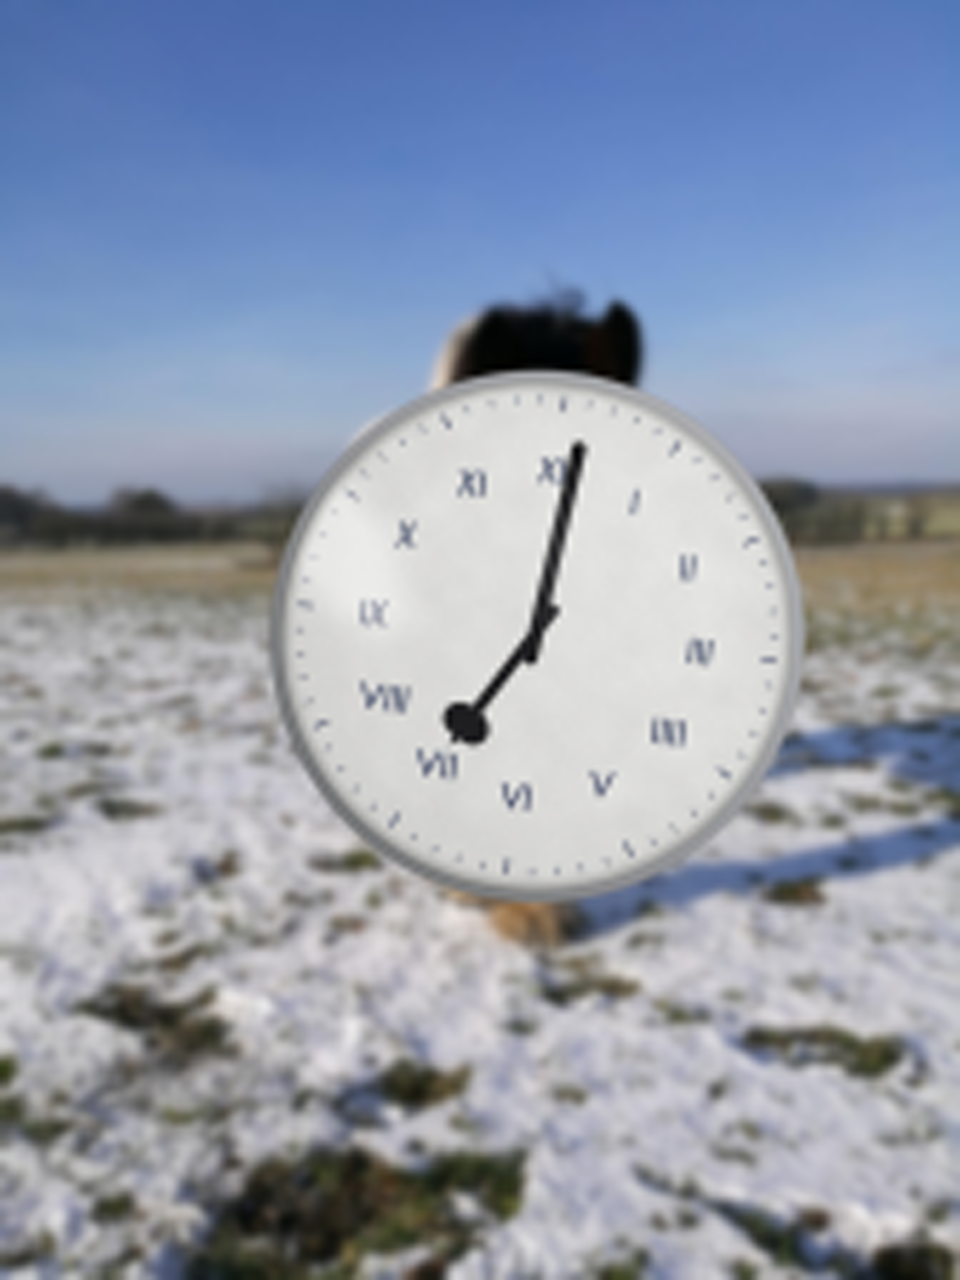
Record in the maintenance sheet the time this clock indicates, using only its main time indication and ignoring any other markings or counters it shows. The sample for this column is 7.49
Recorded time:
7.01
